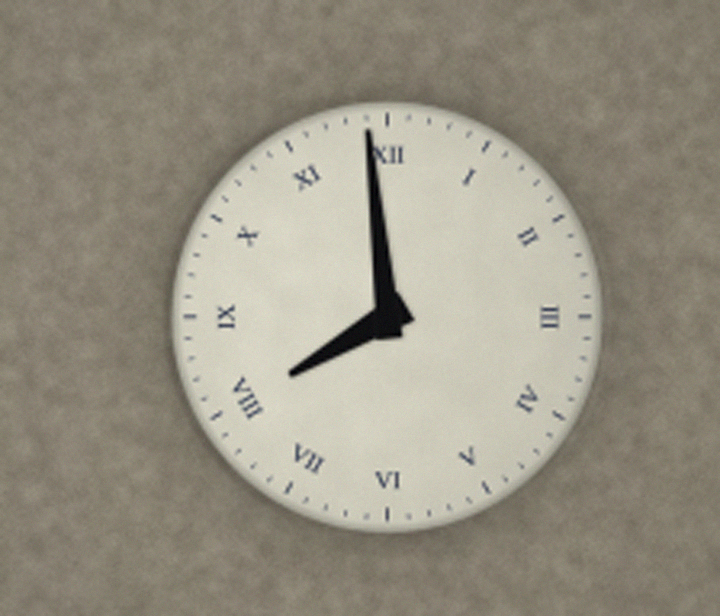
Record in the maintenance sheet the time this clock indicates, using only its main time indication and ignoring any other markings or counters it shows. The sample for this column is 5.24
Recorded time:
7.59
